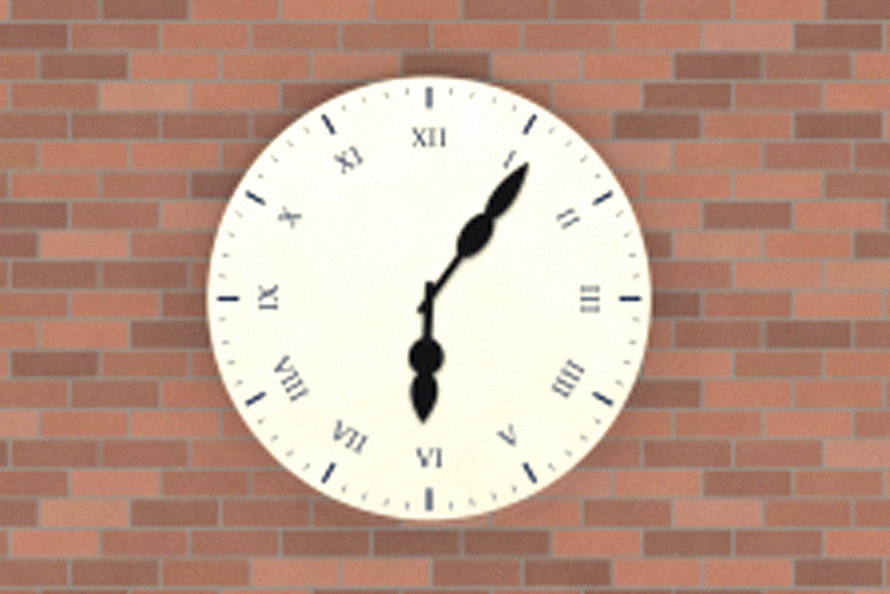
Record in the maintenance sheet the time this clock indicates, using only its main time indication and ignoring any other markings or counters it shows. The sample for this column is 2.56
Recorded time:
6.06
